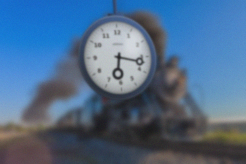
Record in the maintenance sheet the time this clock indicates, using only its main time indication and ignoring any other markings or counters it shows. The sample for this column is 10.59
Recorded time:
6.17
